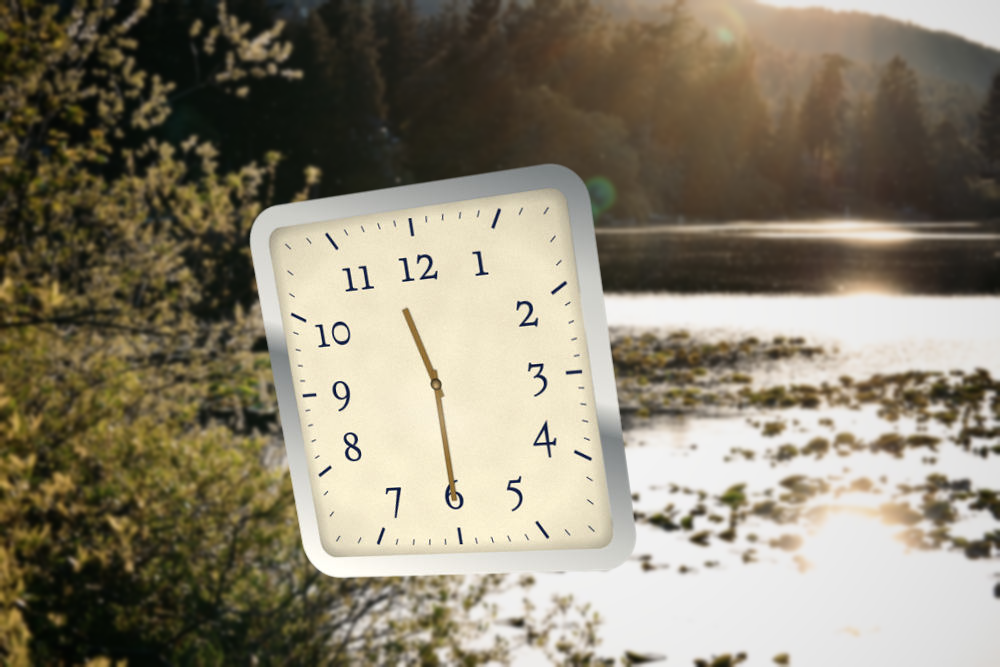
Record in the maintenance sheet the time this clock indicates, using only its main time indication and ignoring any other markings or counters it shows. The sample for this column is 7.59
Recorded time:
11.30
